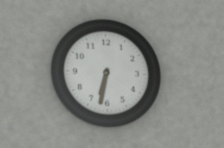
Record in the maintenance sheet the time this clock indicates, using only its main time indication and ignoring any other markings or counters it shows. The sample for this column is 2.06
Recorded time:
6.32
